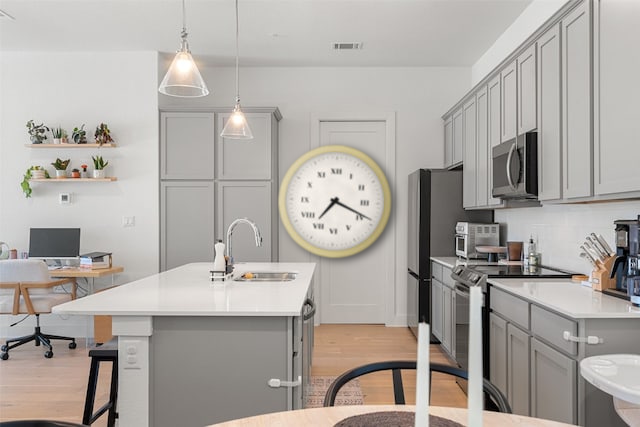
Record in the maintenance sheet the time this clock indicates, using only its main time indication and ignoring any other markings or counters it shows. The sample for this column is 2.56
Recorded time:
7.19
